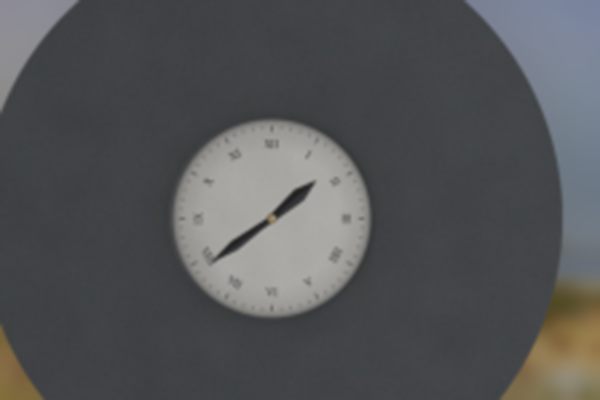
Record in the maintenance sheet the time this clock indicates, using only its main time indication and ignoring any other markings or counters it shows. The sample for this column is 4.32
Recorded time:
1.39
